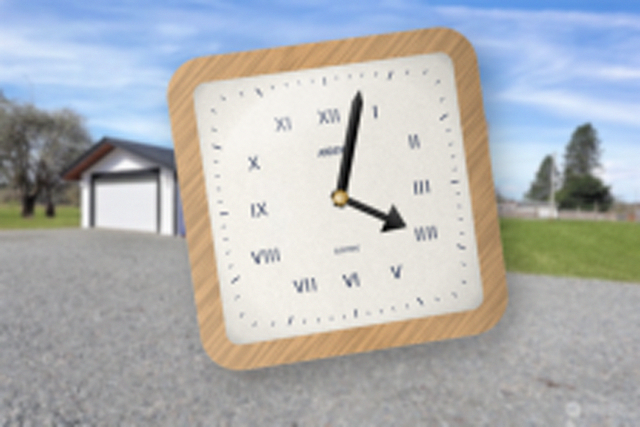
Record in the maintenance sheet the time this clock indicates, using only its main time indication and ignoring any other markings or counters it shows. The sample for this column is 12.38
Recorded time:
4.03
